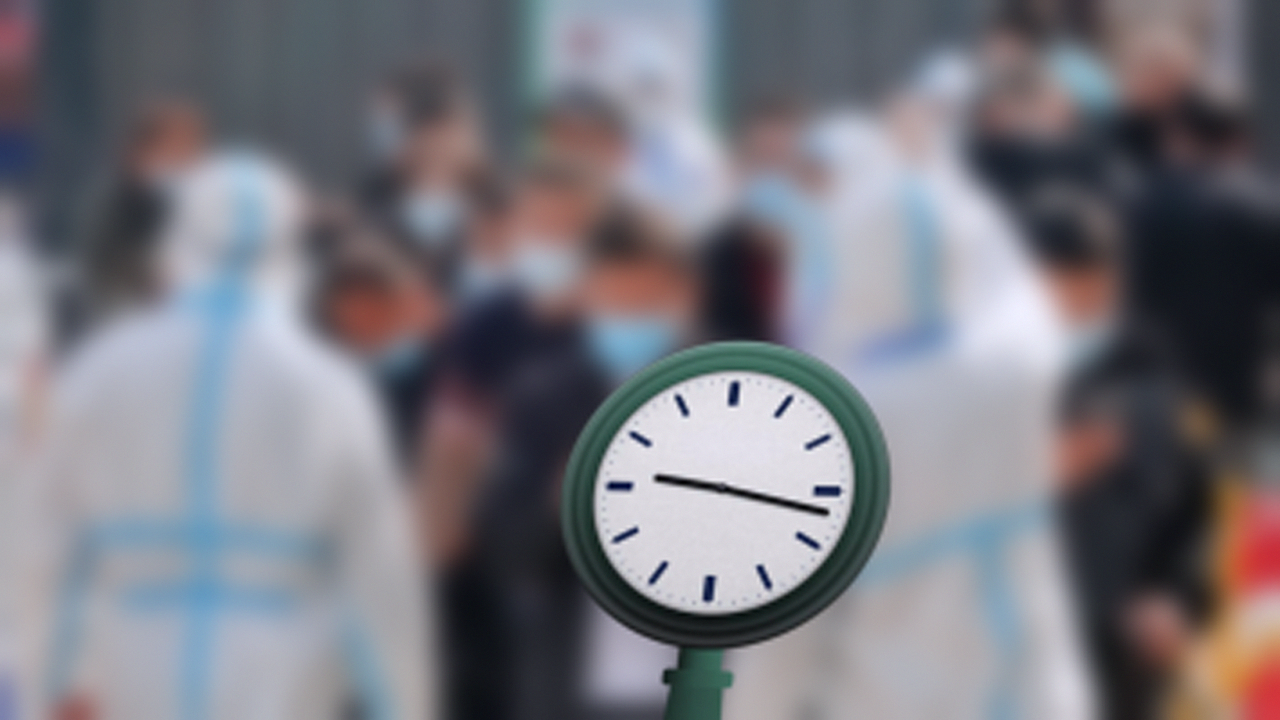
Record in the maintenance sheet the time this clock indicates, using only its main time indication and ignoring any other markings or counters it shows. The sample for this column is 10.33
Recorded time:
9.17
